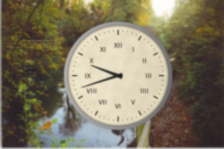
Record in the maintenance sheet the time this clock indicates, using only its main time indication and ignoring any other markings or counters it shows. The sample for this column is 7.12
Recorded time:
9.42
